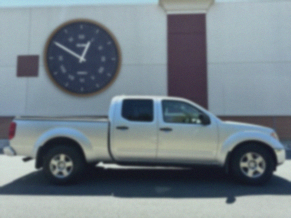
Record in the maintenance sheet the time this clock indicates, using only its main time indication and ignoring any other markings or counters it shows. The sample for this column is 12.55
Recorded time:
12.50
